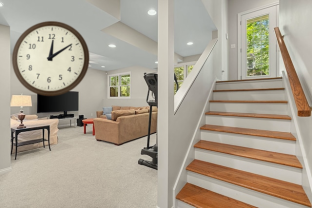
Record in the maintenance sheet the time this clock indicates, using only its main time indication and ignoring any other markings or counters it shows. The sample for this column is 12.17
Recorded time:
12.09
